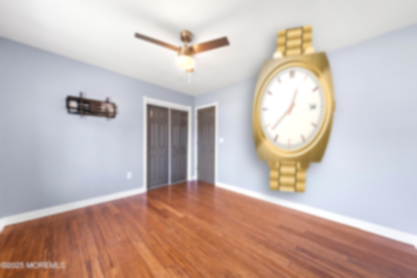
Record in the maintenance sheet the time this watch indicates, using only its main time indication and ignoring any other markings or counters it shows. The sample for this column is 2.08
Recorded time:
12.38
